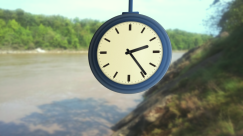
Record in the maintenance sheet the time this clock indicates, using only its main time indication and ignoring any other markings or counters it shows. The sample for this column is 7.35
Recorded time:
2.24
